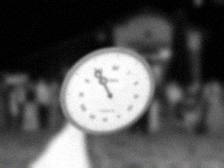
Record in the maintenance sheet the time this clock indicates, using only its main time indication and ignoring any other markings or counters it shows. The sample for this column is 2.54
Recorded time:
10.54
